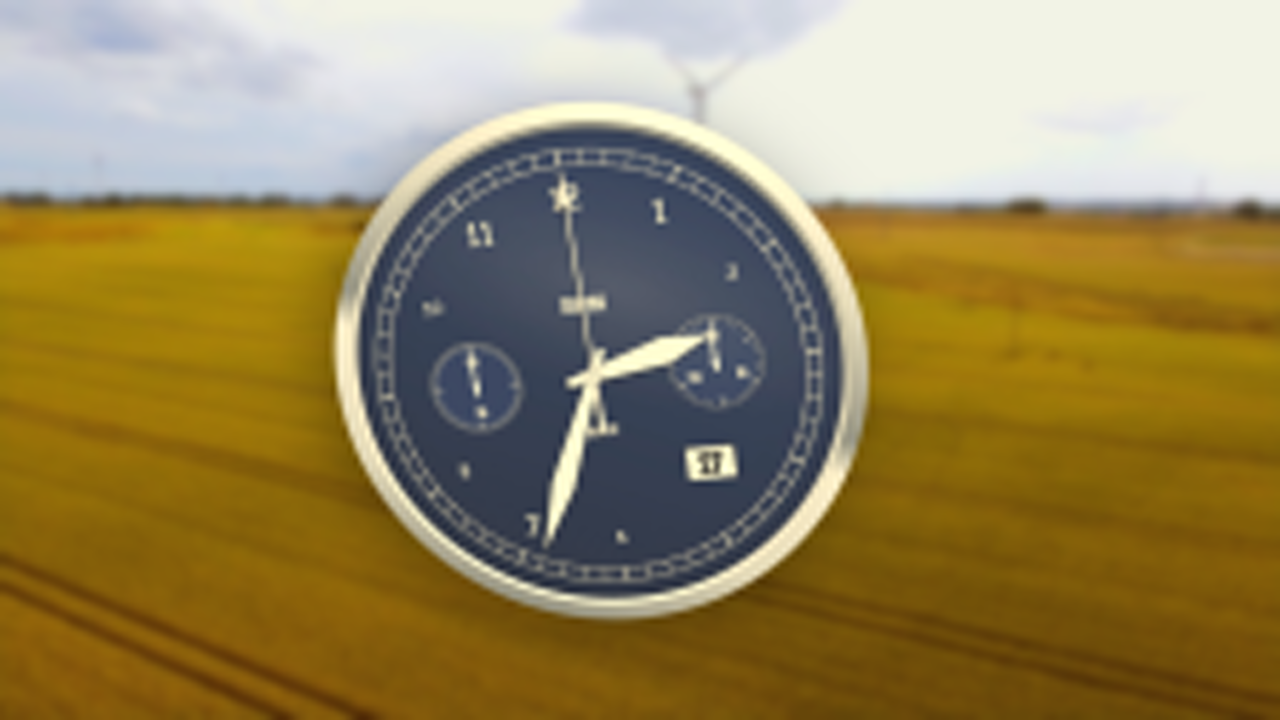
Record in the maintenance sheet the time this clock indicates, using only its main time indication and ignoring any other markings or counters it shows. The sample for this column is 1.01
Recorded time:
2.34
